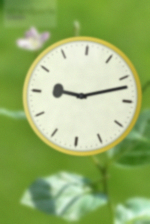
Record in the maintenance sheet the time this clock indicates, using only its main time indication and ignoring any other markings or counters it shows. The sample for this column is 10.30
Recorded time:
9.12
